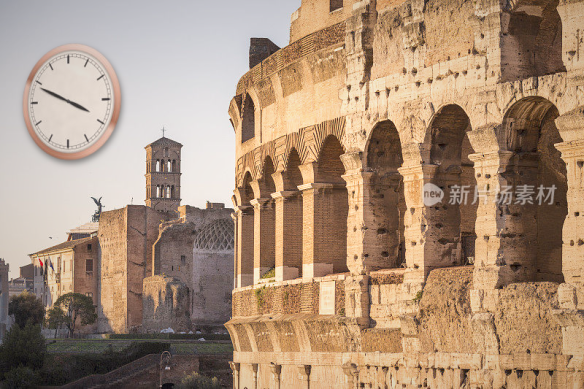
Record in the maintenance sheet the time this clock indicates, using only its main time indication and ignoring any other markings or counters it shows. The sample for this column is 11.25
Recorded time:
3.49
